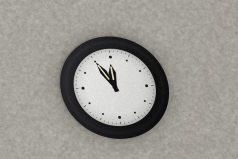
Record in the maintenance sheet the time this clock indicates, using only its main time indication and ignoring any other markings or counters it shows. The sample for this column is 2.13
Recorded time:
11.55
